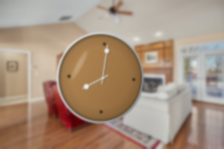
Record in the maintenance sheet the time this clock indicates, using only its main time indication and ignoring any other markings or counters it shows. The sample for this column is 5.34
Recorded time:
8.01
